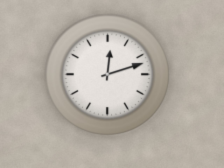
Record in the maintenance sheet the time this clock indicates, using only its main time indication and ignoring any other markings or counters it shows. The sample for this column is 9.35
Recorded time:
12.12
